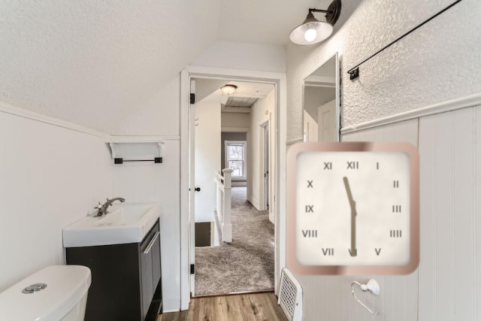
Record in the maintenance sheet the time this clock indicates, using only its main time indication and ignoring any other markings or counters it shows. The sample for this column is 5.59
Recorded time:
11.30
